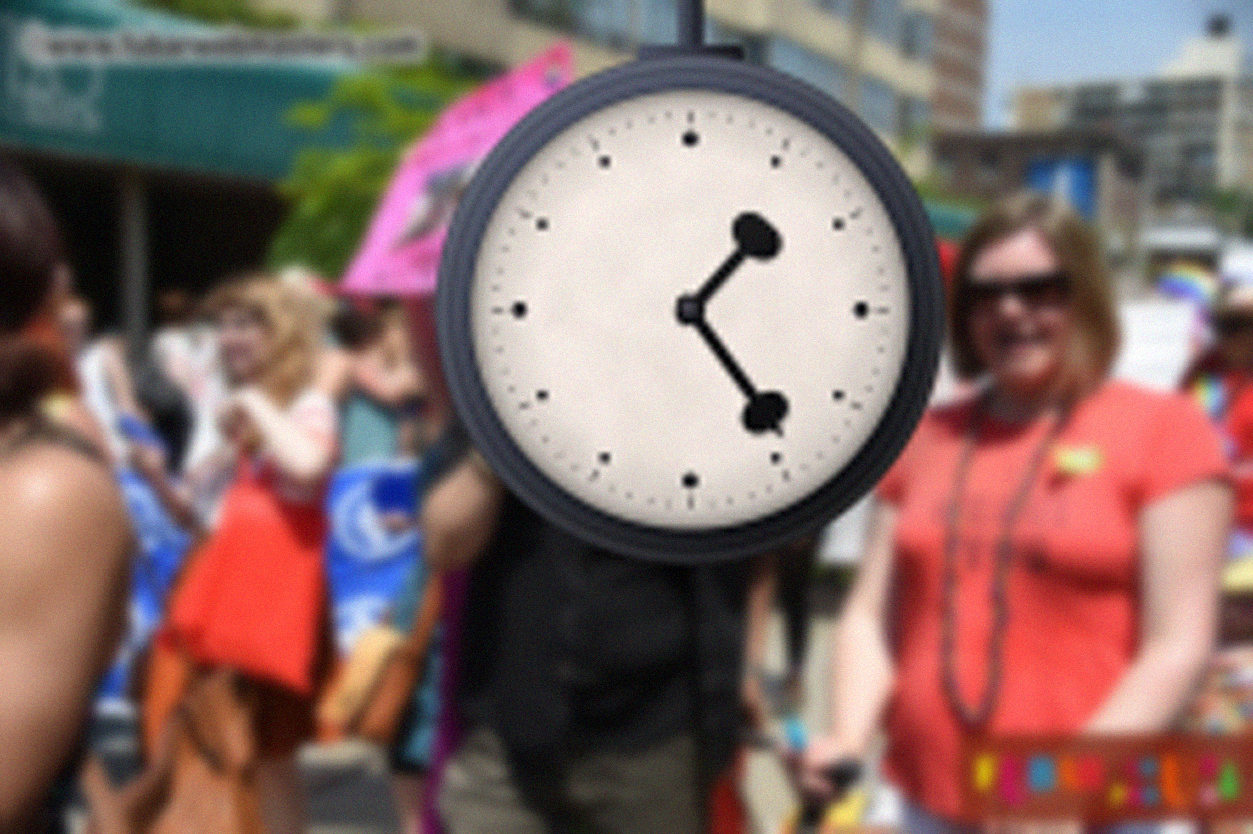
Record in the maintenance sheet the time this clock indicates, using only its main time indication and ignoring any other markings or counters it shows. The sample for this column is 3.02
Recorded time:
1.24
